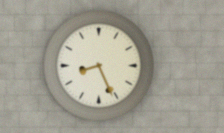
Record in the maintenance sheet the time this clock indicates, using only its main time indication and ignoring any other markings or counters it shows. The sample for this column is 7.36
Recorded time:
8.26
